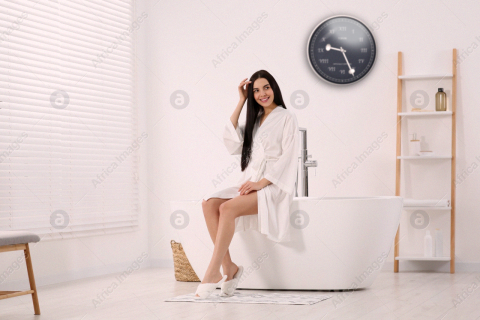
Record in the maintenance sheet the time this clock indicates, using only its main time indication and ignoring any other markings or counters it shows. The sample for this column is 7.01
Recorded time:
9.26
